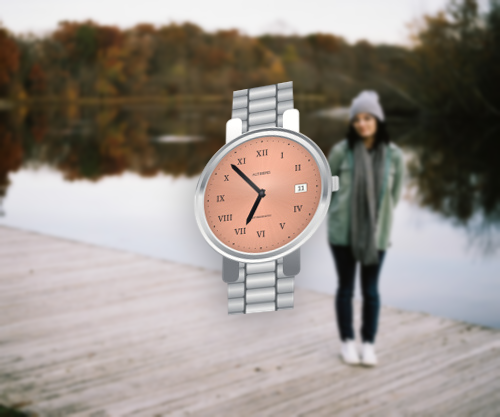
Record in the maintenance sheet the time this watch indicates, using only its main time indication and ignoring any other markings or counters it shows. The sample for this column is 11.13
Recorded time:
6.53
